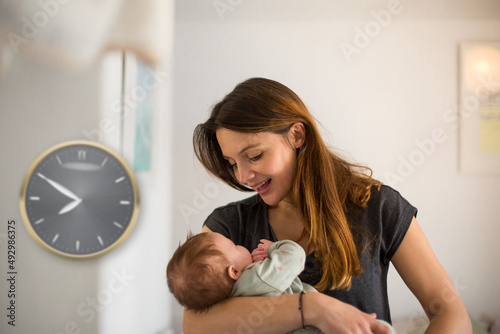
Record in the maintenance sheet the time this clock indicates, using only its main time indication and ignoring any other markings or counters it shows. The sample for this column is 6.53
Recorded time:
7.50
